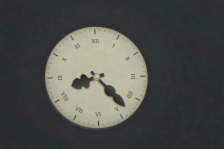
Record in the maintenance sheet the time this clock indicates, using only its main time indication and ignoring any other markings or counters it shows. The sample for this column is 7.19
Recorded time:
8.23
